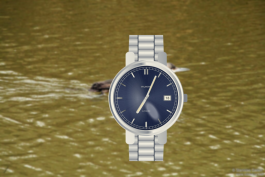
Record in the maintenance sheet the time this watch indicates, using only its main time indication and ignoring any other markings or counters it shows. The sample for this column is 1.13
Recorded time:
7.04
